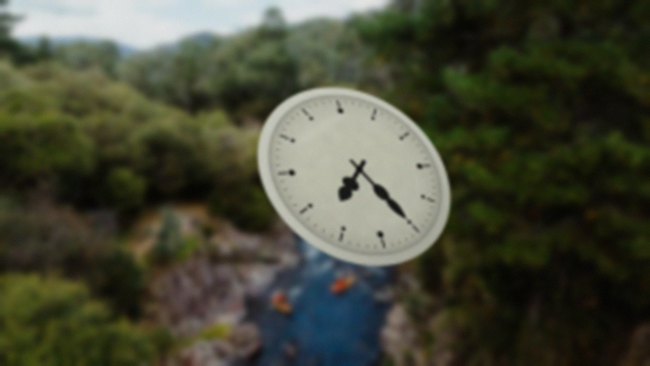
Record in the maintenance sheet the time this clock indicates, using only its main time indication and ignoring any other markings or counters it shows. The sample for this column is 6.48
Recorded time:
7.25
